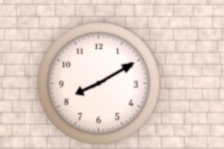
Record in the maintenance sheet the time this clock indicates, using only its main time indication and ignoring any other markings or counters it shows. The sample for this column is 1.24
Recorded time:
8.10
